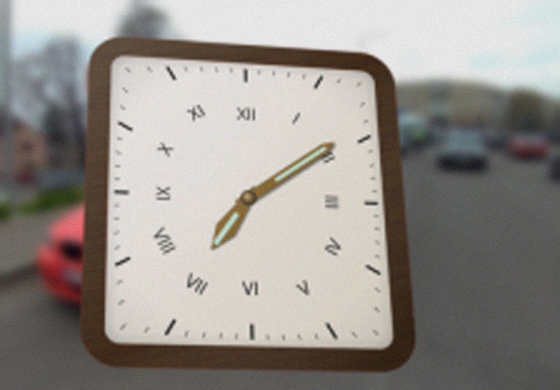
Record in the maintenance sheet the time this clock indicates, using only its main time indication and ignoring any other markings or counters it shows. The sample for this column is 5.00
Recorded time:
7.09
